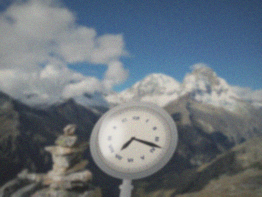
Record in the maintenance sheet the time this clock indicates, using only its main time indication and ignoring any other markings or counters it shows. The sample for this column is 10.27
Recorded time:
7.18
